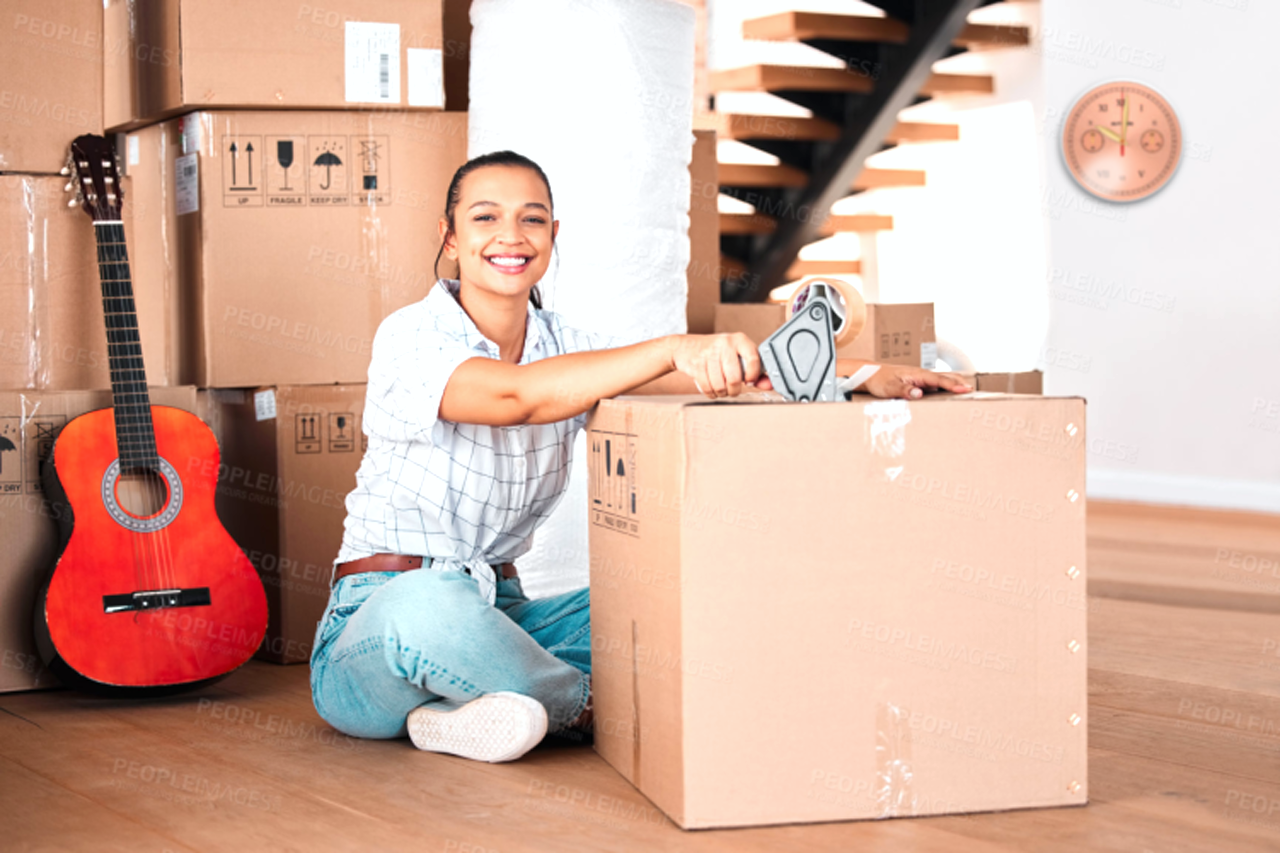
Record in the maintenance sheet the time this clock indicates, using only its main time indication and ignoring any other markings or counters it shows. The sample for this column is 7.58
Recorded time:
10.01
